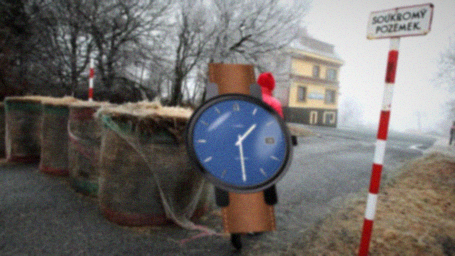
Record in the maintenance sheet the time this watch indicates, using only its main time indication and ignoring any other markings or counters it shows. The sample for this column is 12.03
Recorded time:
1.30
